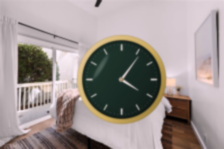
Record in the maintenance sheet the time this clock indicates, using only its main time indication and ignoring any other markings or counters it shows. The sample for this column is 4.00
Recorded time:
4.06
